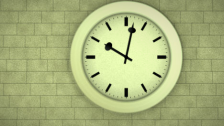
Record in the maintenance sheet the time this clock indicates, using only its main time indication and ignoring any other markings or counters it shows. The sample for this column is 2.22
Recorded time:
10.02
